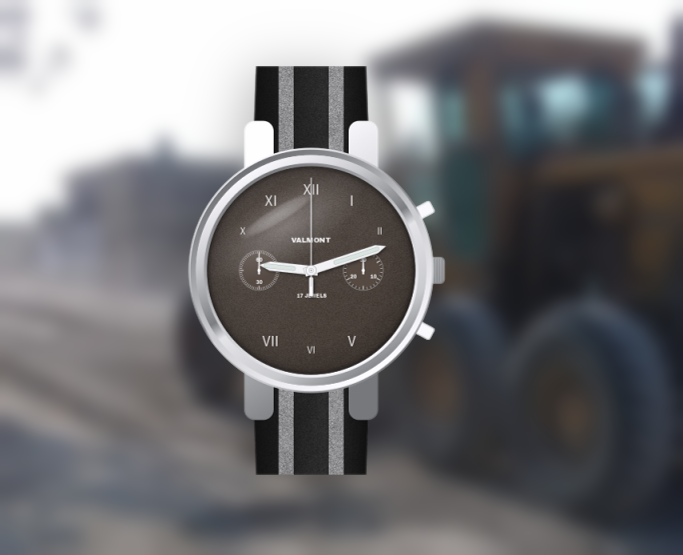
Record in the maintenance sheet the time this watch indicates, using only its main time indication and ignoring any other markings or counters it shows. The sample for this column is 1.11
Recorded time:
9.12
